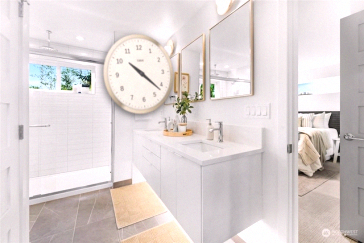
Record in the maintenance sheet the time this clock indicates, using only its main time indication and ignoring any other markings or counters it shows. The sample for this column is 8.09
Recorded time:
10.22
